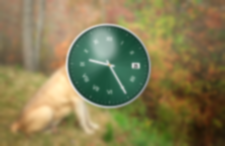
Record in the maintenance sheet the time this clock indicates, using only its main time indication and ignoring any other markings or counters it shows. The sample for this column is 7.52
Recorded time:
9.25
